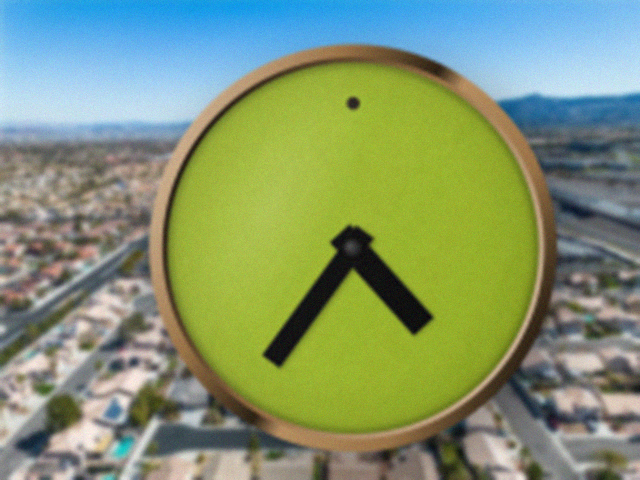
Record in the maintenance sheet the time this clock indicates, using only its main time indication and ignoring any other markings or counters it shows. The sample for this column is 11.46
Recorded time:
4.36
